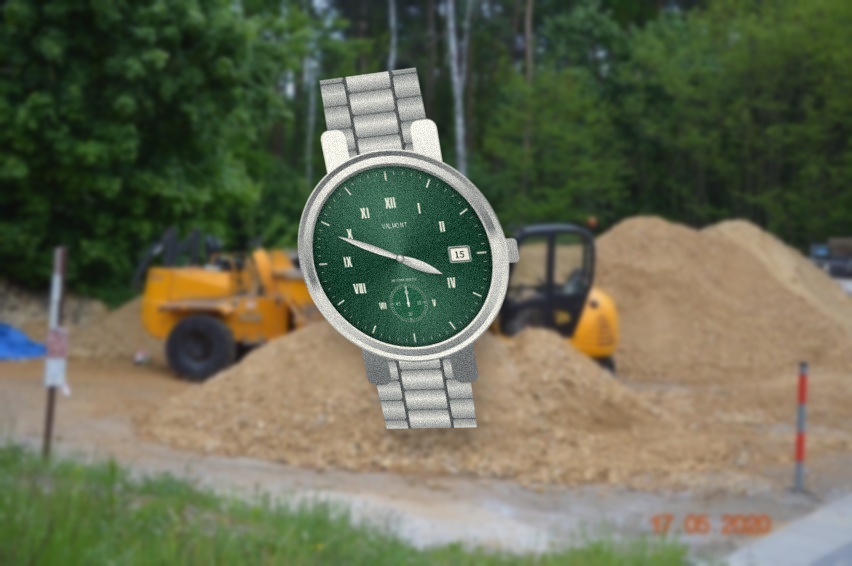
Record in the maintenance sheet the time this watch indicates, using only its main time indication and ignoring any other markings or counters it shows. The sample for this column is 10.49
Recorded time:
3.49
